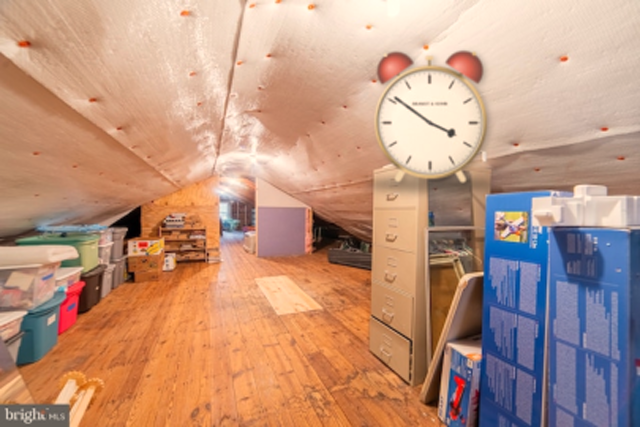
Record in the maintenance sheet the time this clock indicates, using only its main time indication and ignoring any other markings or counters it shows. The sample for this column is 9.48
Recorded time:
3.51
